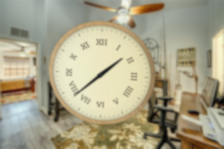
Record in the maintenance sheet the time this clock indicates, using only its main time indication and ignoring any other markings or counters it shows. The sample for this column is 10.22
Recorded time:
1.38
